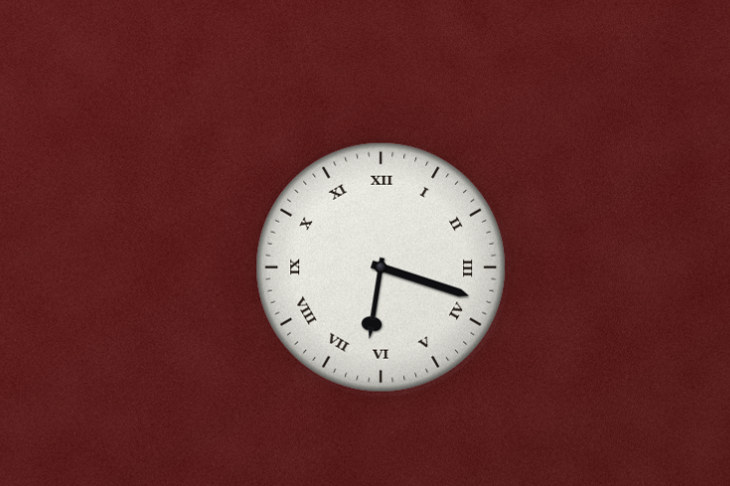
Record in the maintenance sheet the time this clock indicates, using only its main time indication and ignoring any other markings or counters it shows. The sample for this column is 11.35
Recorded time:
6.18
